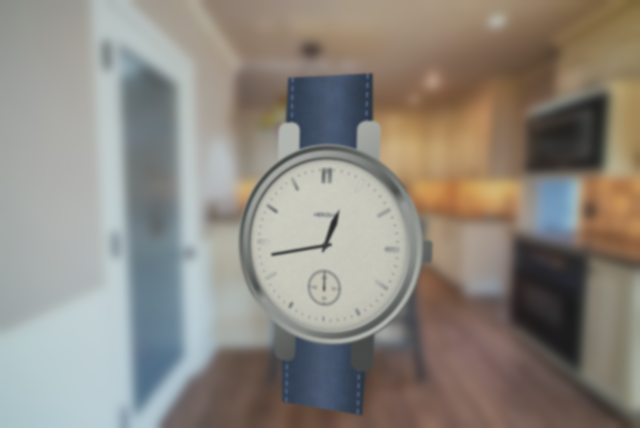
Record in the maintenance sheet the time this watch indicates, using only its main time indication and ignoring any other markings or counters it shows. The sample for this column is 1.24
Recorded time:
12.43
